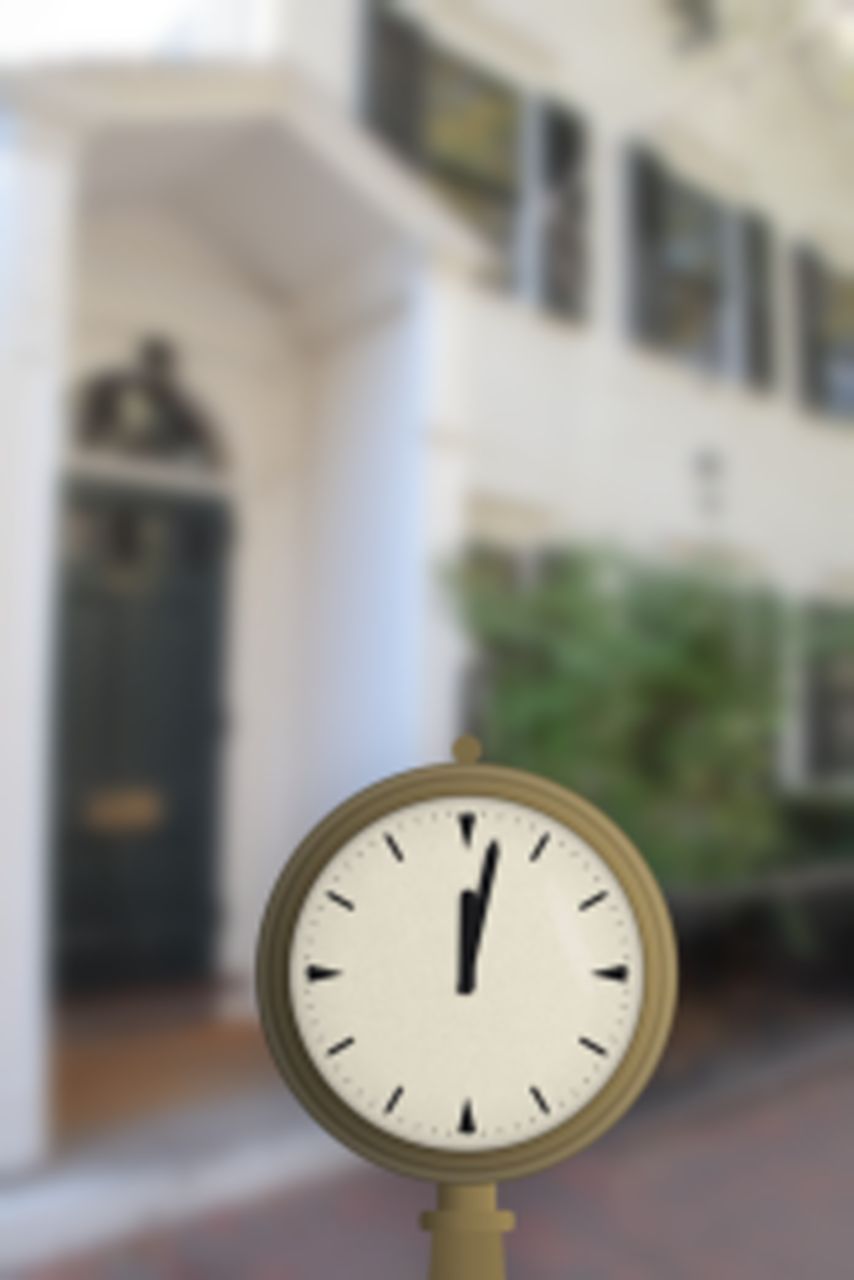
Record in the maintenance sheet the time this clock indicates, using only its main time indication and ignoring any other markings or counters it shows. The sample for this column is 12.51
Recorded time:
12.02
